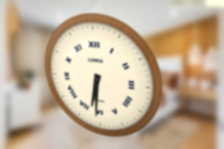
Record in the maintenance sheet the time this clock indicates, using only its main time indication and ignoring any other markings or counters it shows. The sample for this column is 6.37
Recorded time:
6.31
